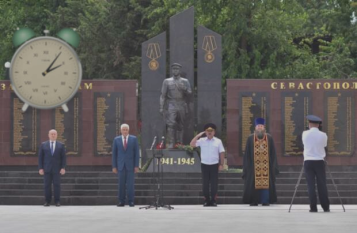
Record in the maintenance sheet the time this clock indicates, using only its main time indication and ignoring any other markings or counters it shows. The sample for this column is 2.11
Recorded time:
2.06
